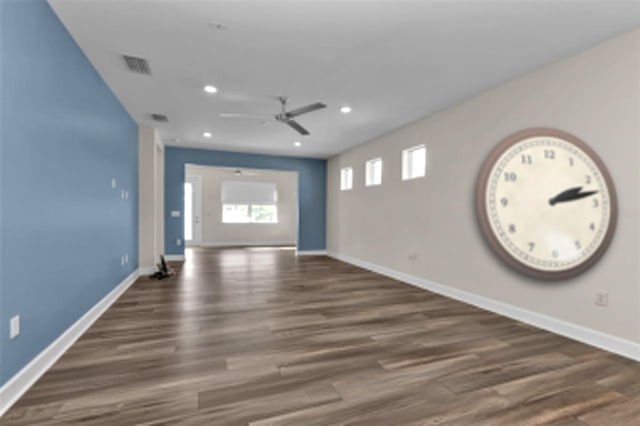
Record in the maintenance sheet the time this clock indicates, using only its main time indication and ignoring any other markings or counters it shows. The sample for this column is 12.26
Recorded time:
2.13
